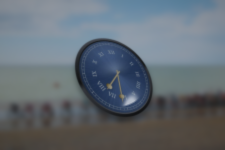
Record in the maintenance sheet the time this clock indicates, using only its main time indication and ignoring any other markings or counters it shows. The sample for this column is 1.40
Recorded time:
7.31
